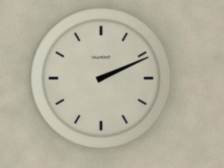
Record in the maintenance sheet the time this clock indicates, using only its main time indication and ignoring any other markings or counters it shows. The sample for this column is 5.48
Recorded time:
2.11
